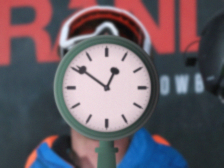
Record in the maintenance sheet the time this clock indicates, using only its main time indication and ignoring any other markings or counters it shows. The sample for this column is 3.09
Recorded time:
12.51
